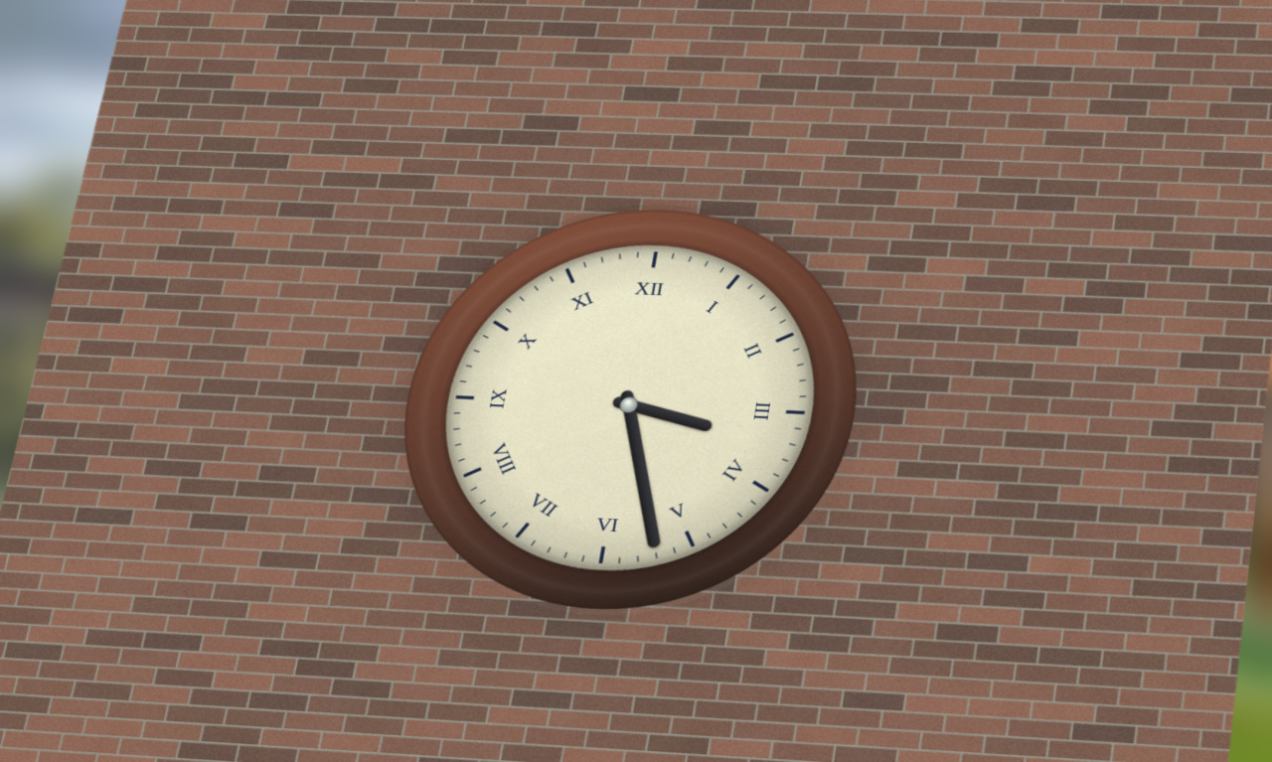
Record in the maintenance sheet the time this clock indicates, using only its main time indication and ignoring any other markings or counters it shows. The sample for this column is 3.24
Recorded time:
3.27
